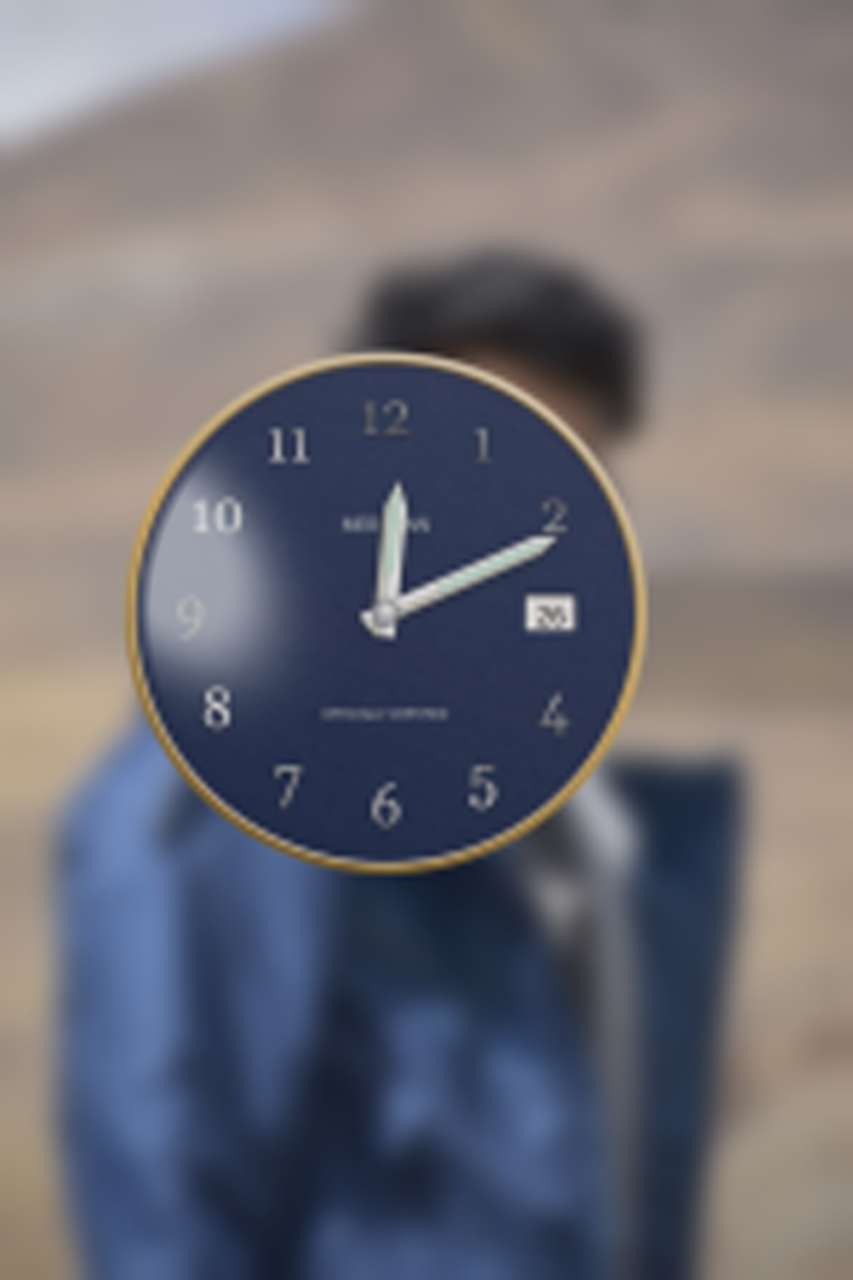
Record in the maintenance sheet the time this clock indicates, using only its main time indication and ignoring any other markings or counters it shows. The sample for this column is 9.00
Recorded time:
12.11
